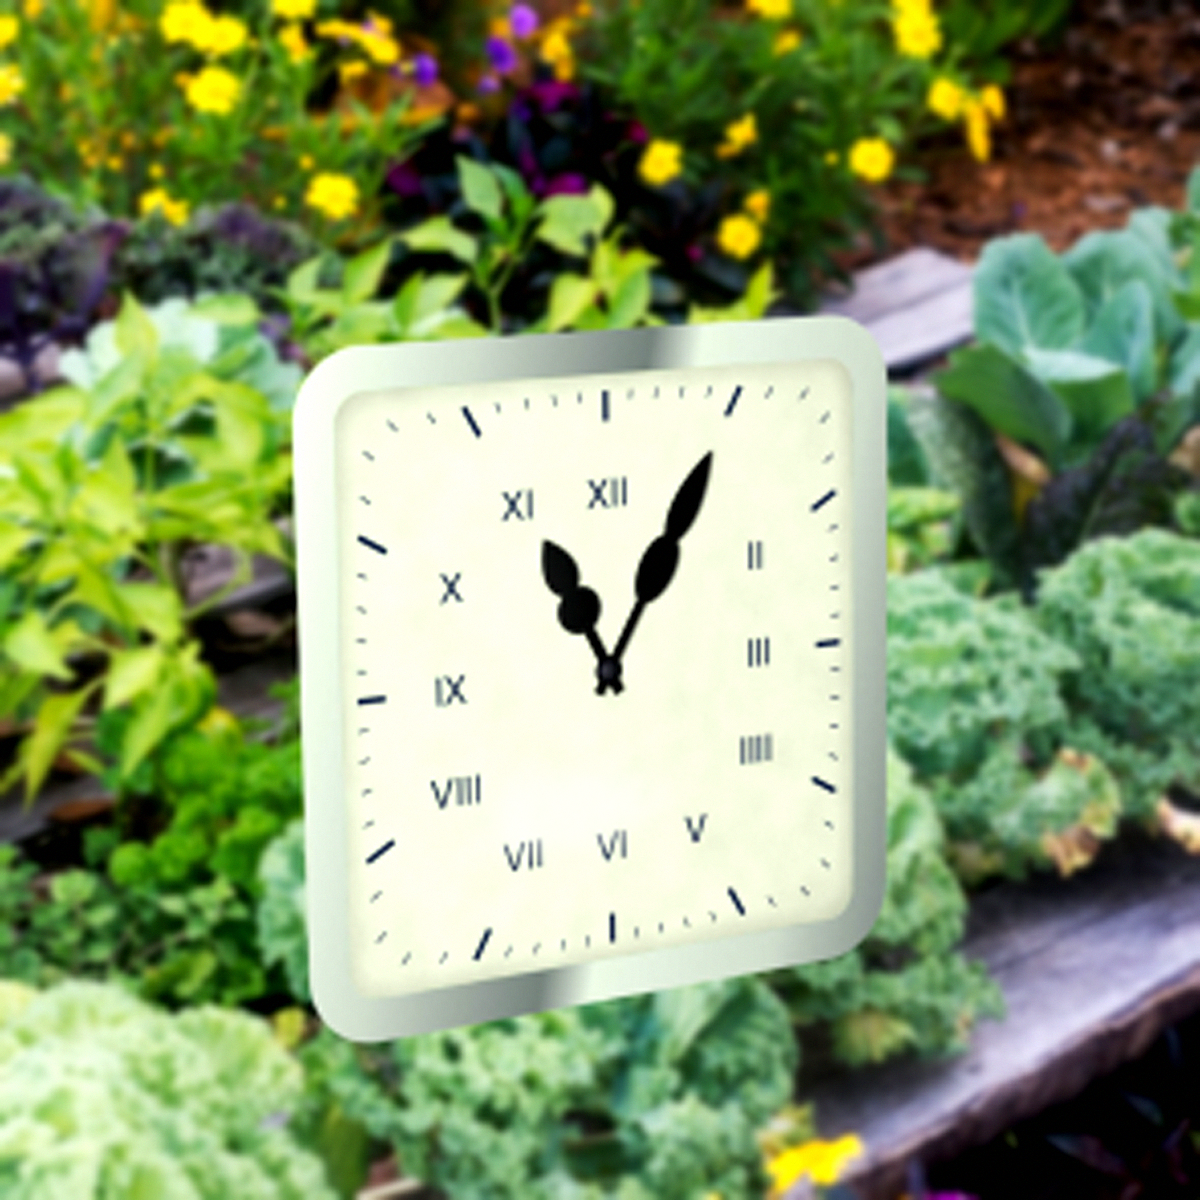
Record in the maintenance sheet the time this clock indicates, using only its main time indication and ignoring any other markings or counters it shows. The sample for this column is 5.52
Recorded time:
11.05
